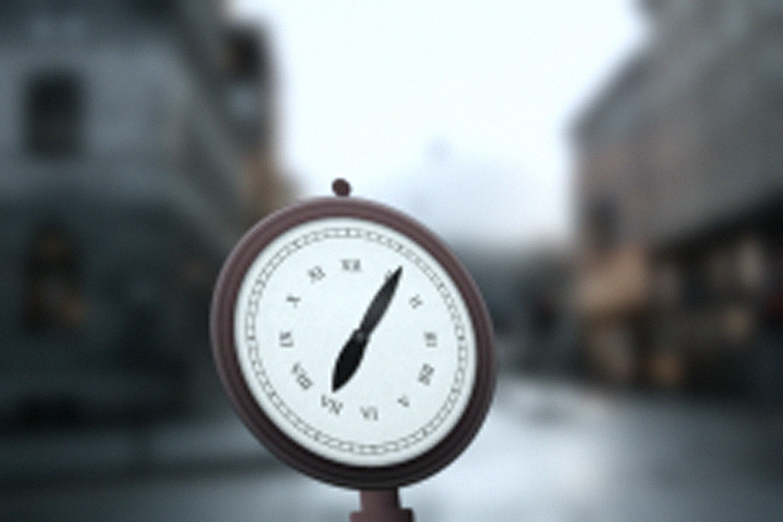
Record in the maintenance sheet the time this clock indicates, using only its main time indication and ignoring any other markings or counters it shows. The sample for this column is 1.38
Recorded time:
7.06
